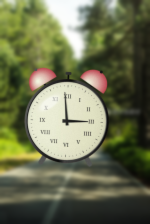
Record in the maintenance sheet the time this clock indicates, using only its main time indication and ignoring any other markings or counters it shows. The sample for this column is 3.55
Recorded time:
2.59
